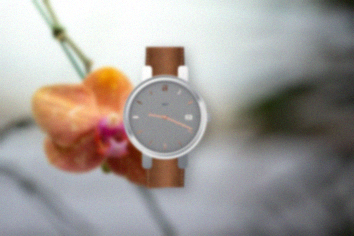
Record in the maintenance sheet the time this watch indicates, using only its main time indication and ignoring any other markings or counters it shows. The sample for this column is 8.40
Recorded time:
9.19
